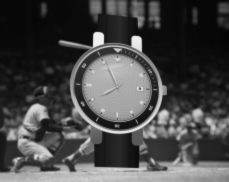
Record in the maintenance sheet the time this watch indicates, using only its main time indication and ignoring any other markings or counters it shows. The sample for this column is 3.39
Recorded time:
7.56
